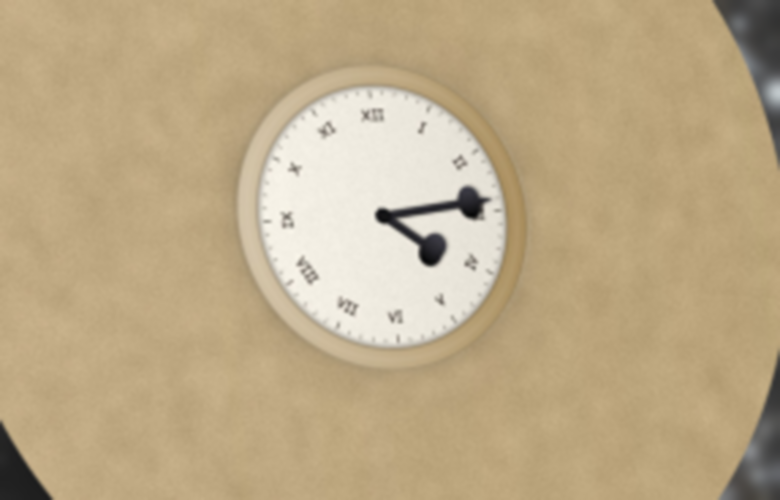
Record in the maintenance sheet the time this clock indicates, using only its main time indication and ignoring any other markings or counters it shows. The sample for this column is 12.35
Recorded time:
4.14
